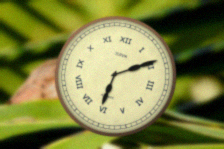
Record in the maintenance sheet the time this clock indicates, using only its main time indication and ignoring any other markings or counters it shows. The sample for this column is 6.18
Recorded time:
6.09
